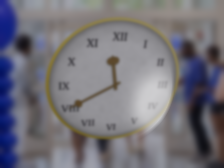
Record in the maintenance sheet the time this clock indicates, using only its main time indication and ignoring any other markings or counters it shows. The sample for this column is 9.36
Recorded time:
11.40
